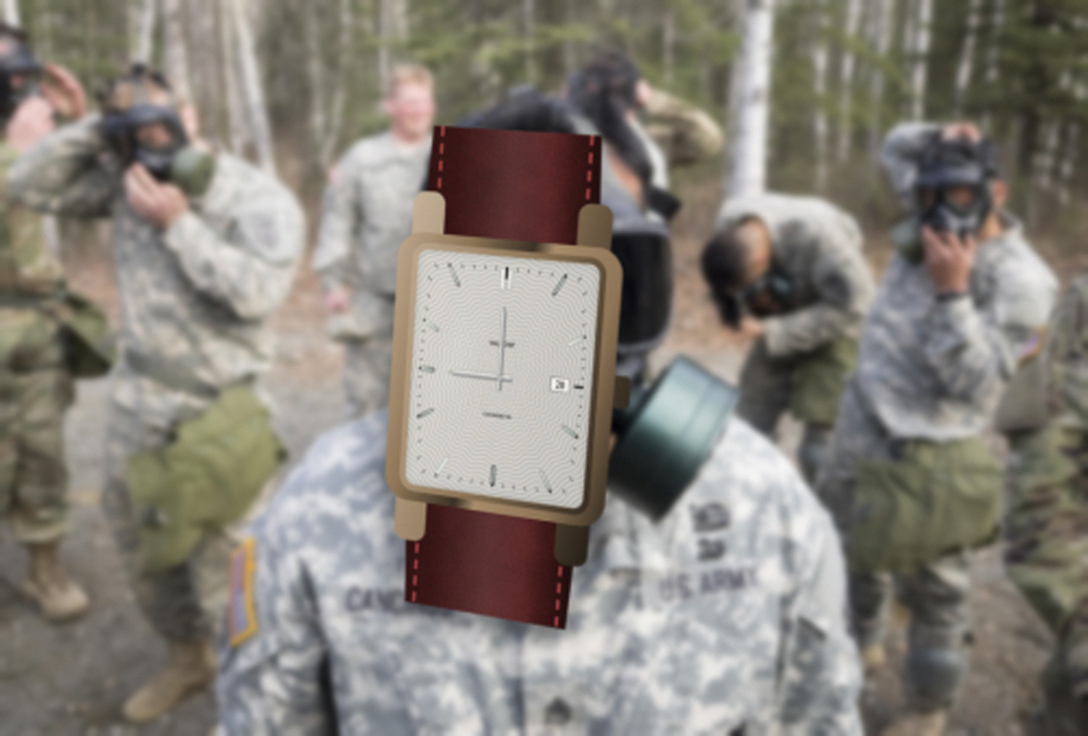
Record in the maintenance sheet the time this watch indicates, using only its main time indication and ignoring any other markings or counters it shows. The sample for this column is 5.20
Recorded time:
9.00
